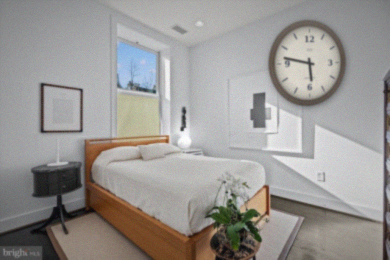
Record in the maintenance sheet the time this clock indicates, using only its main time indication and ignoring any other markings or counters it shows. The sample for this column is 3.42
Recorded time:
5.47
